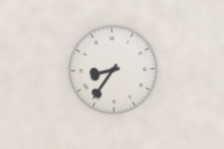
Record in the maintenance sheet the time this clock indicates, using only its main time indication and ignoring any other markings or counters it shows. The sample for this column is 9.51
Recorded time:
8.36
